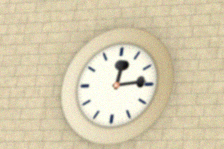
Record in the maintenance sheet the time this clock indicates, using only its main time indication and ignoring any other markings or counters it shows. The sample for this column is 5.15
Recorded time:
12.14
